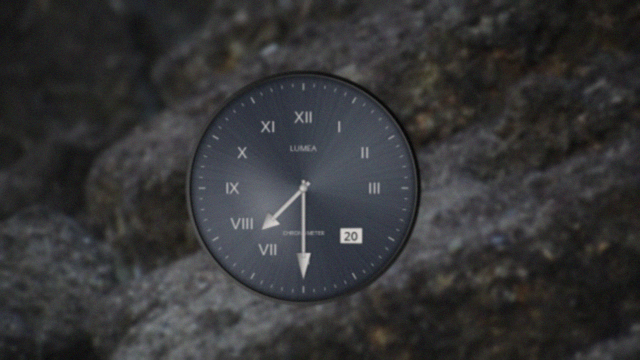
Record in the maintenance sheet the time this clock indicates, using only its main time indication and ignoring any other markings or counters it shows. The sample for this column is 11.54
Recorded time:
7.30
